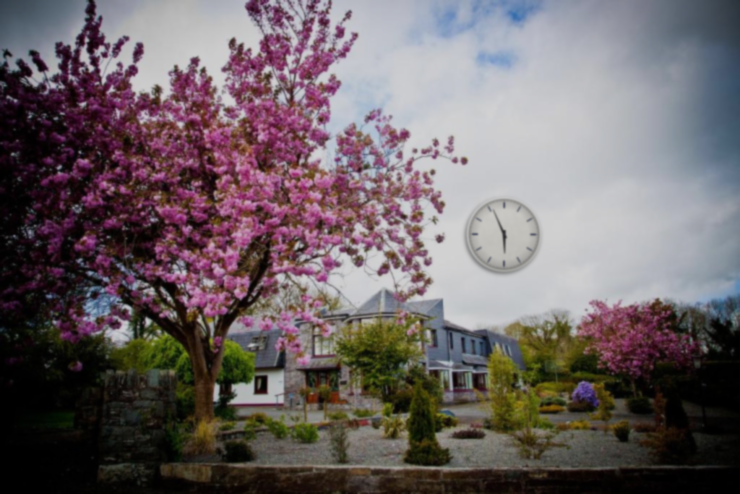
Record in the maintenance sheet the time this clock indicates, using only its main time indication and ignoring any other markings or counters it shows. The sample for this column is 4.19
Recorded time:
5.56
